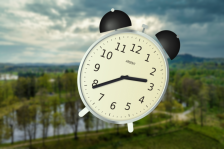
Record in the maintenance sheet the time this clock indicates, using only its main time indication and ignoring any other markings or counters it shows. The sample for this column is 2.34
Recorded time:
2.39
